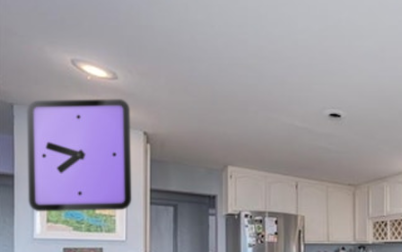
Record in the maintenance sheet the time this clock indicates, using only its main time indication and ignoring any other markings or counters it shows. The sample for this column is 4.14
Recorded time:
7.48
